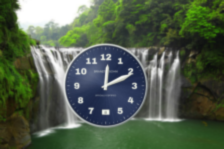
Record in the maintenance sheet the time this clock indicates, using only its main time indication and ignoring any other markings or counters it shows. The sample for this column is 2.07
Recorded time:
12.11
